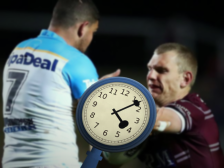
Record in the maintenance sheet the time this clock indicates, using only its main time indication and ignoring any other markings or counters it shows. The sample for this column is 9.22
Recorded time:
4.07
